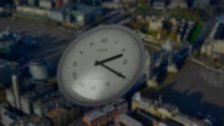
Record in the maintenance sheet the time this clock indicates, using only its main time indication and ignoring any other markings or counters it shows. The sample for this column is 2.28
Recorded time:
2.20
